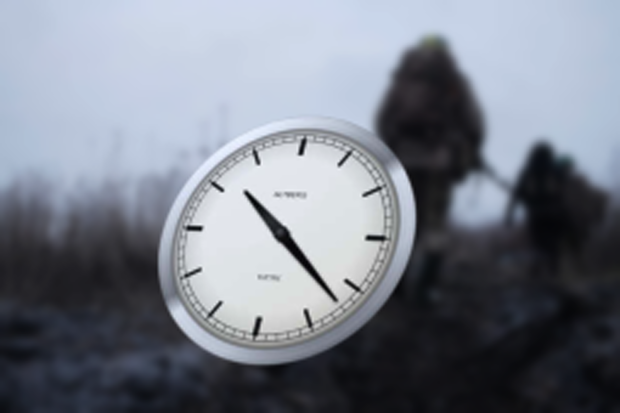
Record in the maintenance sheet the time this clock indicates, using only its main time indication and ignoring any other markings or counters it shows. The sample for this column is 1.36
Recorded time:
10.22
